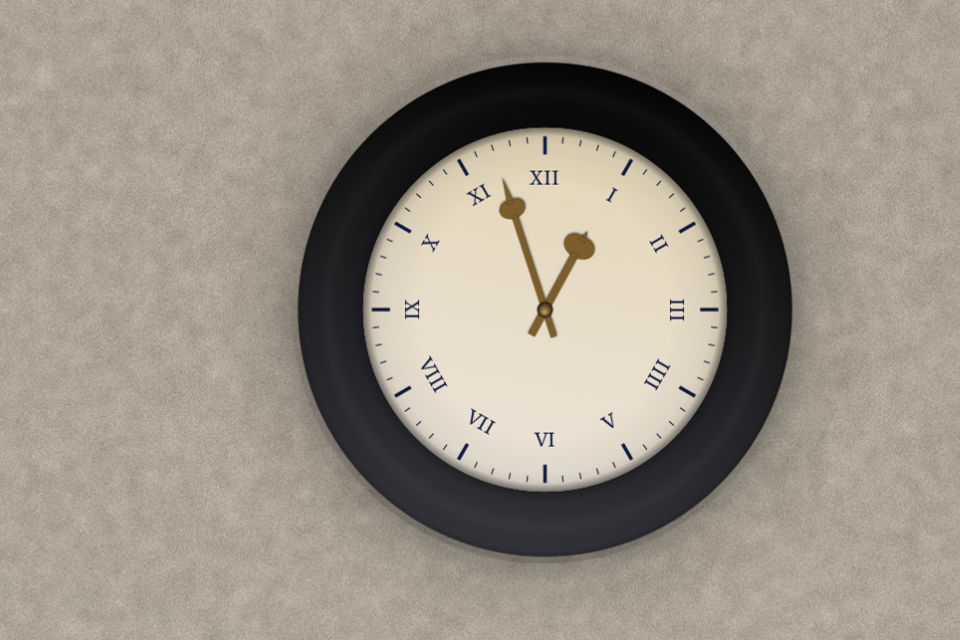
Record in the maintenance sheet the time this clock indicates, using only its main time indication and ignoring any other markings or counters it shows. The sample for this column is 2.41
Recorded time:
12.57
